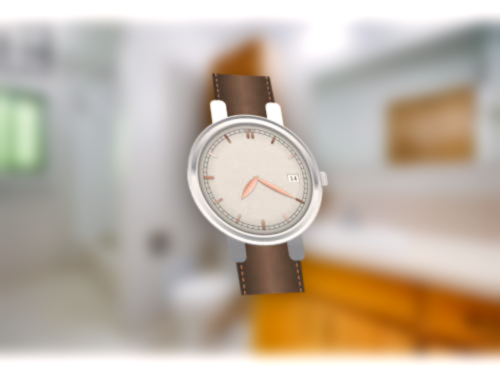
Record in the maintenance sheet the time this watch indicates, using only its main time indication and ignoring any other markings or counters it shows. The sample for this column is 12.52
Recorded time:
7.20
